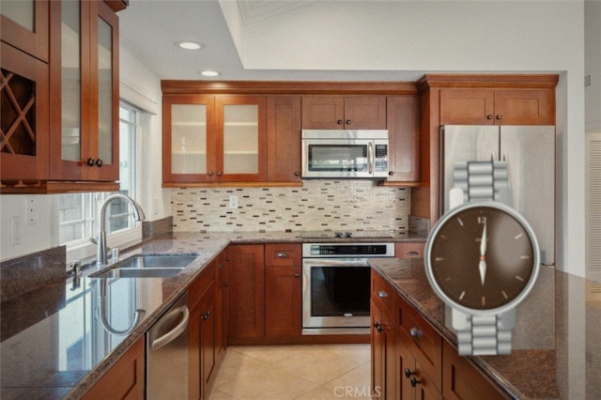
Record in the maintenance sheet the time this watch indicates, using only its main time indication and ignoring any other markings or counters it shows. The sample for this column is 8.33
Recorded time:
6.01
